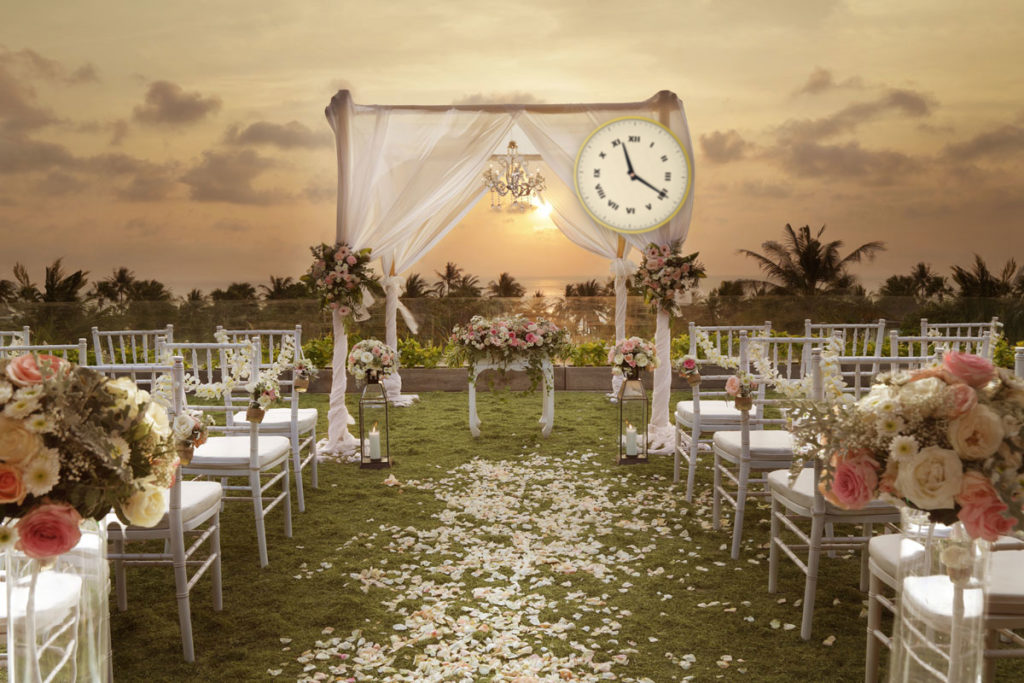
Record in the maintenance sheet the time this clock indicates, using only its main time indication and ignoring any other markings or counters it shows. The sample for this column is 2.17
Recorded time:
11.20
